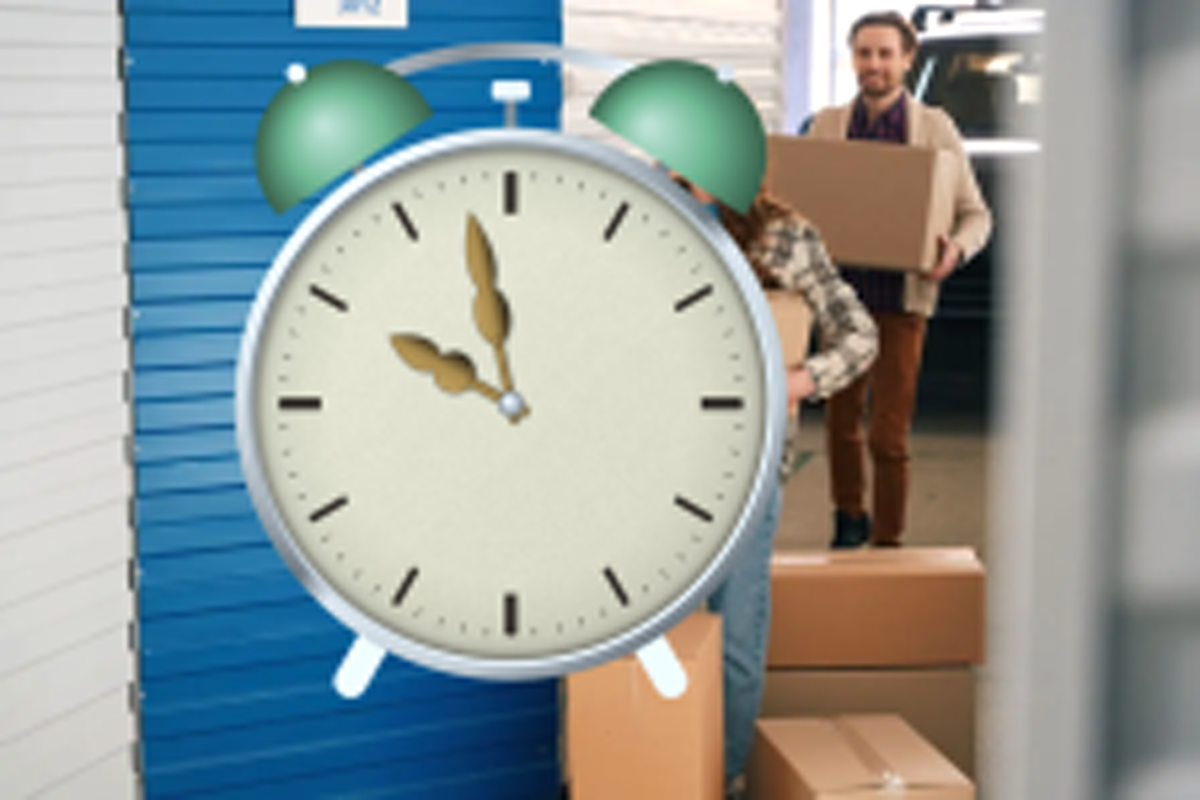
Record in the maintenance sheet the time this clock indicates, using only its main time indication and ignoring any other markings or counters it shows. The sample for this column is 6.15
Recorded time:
9.58
